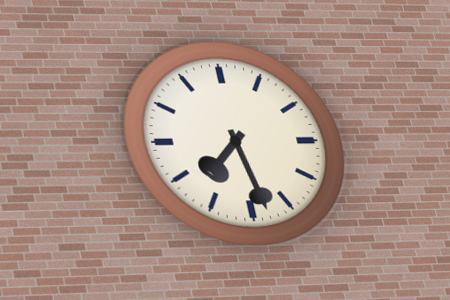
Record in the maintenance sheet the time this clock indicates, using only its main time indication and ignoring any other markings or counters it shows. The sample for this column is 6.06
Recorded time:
7.28
